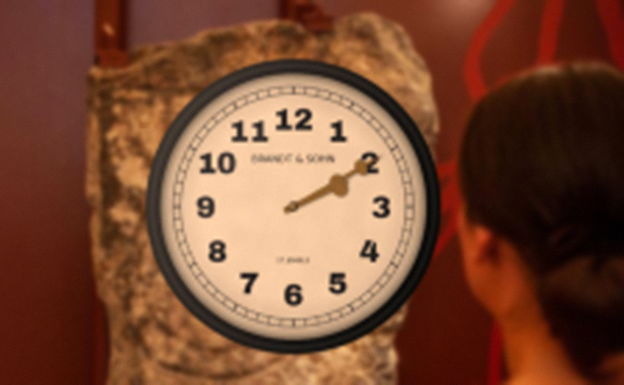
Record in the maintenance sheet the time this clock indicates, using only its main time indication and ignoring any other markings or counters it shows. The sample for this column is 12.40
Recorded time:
2.10
